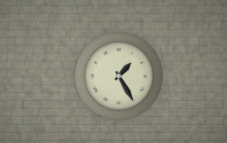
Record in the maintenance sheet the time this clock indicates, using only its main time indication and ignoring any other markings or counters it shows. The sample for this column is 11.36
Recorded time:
1.25
